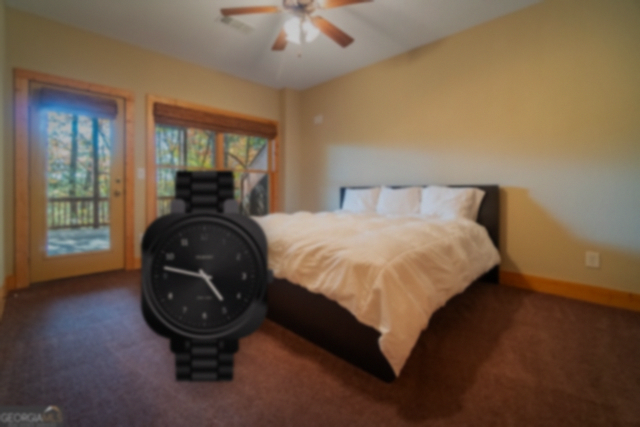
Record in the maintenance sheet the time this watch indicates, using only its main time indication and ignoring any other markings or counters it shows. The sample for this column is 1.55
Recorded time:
4.47
